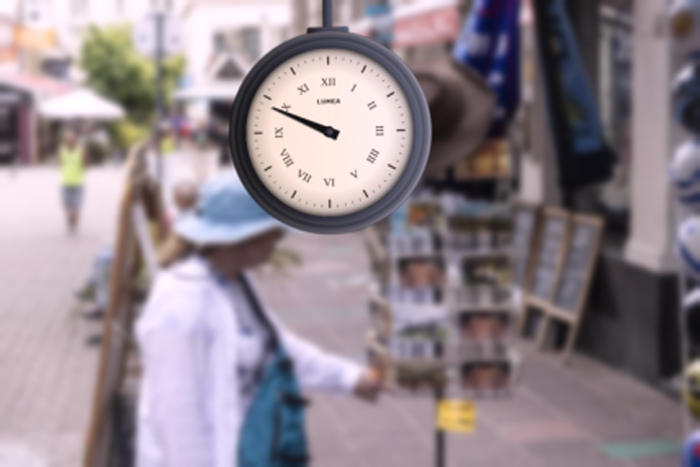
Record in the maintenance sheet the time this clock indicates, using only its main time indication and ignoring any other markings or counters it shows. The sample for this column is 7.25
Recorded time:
9.49
